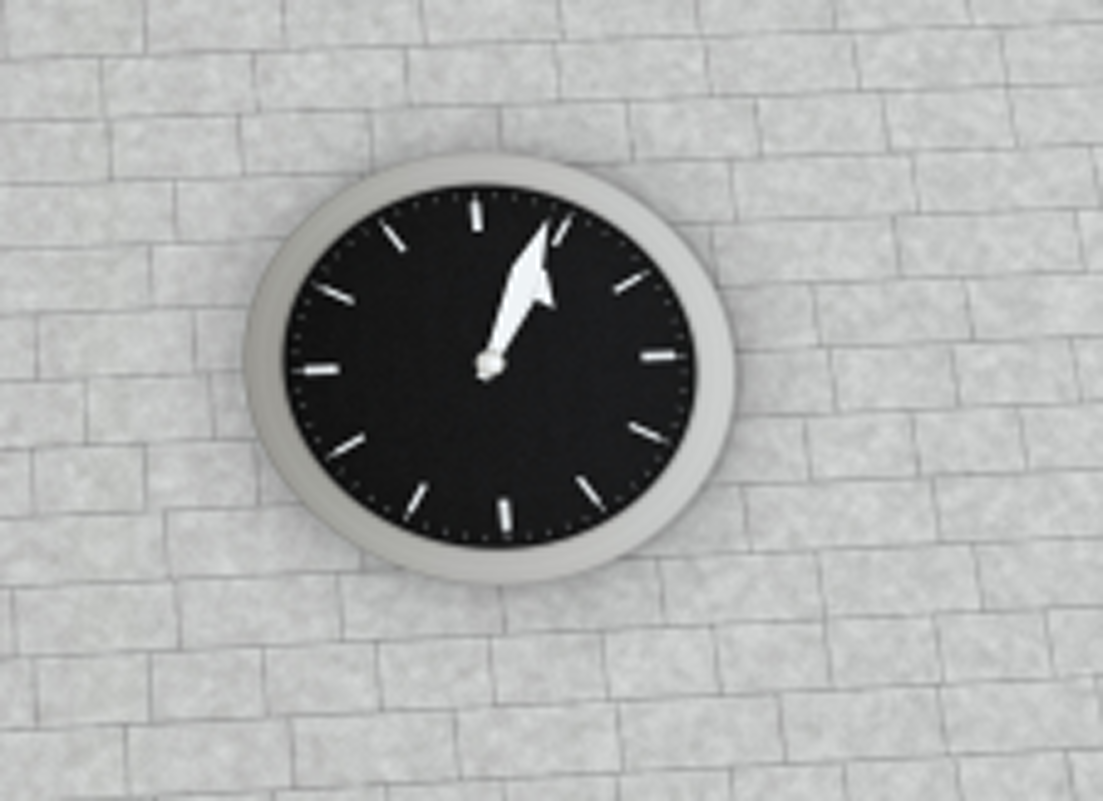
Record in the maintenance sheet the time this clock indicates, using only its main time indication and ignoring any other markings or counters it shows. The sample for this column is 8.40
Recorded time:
1.04
